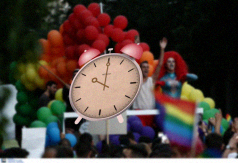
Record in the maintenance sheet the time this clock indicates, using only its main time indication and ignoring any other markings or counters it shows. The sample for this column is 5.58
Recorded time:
10.00
